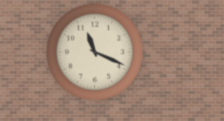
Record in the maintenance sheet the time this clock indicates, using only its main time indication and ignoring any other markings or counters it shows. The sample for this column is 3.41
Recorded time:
11.19
